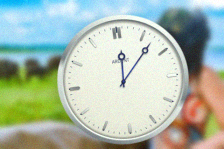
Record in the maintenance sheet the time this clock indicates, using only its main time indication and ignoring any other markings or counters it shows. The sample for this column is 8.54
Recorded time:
12.07
